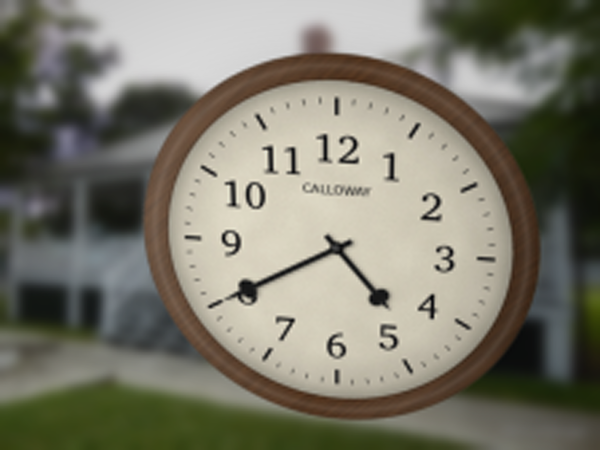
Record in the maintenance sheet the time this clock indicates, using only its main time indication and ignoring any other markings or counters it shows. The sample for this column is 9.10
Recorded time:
4.40
